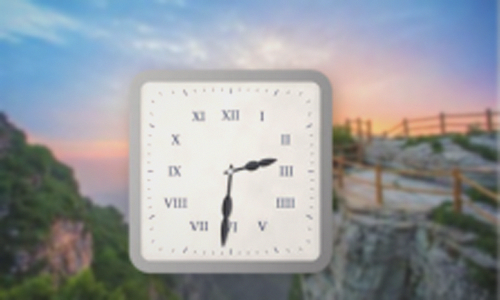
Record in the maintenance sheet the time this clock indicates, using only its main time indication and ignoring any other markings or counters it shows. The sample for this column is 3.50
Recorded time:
2.31
